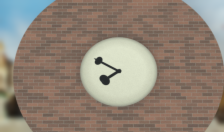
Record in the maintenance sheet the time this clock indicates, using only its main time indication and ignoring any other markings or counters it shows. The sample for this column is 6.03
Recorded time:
7.50
